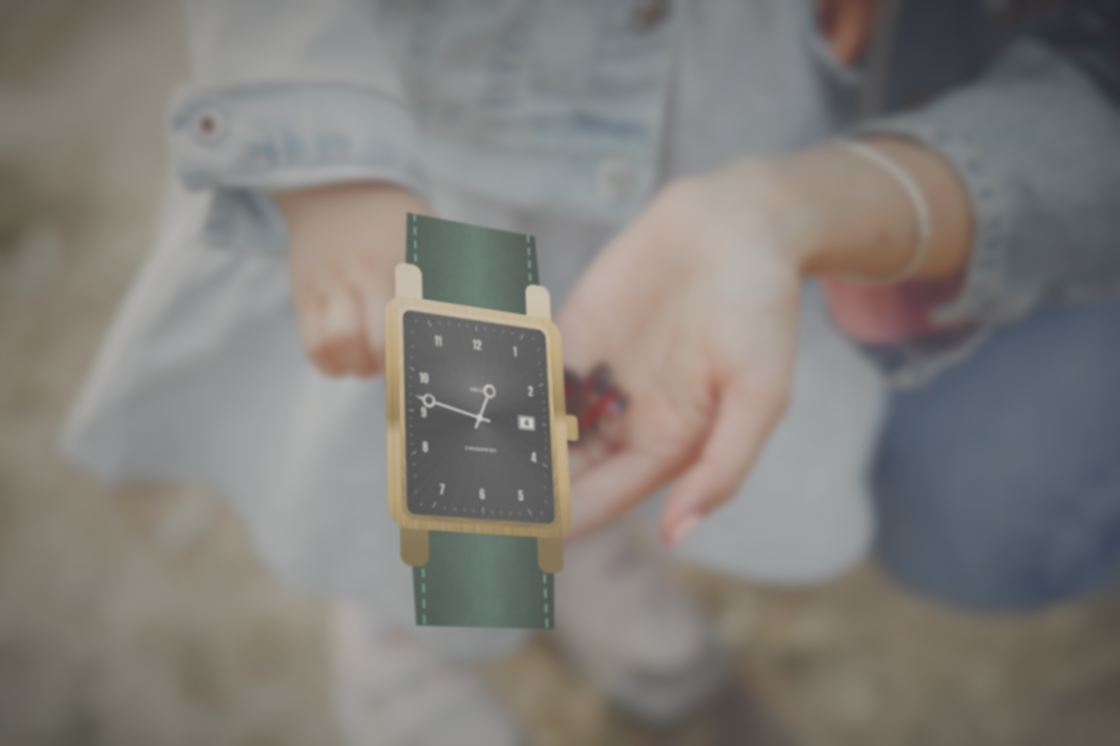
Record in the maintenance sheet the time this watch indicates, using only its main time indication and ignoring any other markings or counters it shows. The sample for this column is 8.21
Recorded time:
12.47
